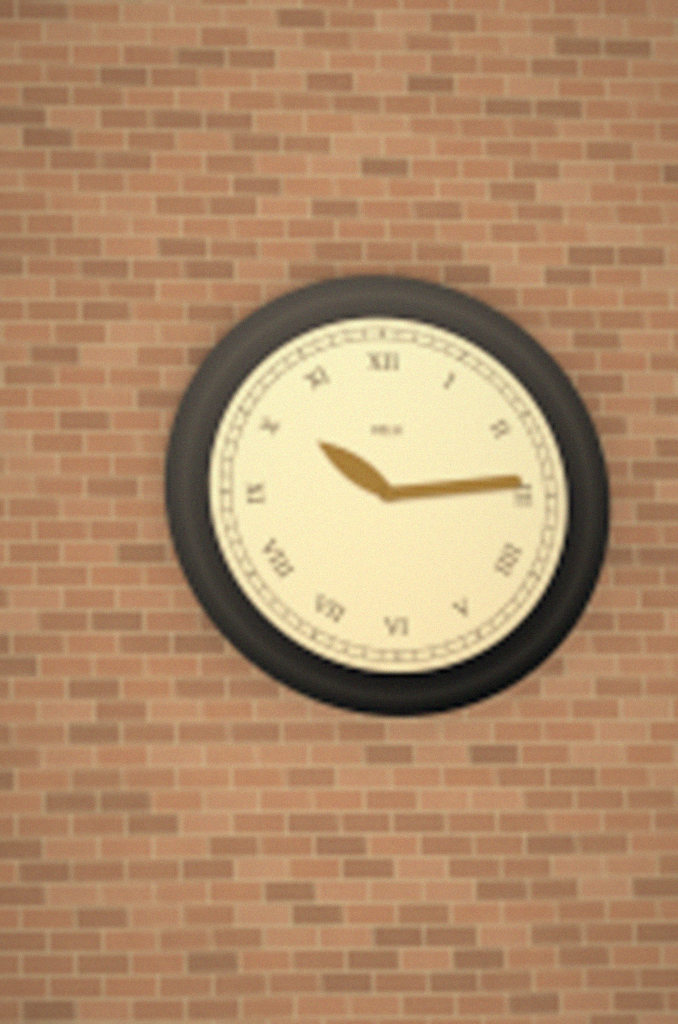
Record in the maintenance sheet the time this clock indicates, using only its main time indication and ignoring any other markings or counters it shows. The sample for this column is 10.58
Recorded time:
10.14
